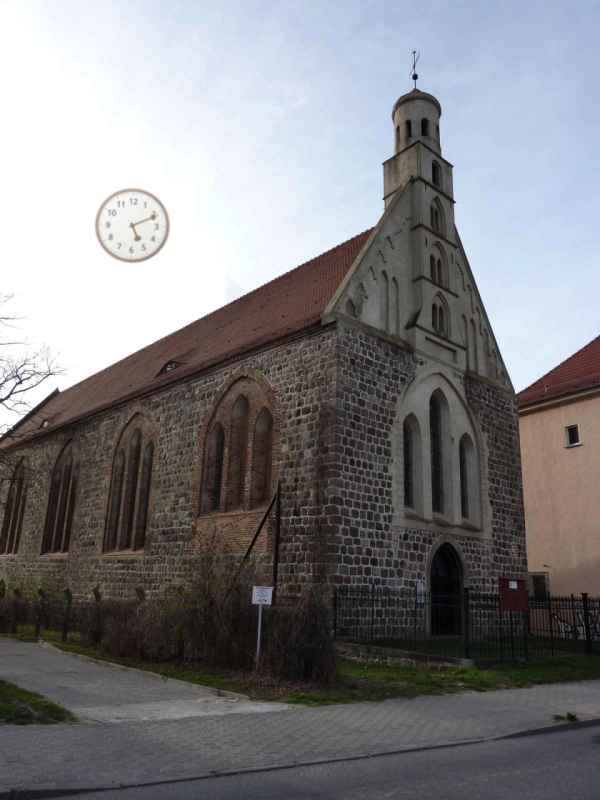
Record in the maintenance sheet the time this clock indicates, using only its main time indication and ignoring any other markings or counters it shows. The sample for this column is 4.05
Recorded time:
5.11
